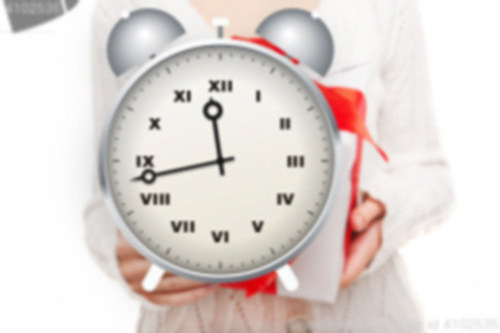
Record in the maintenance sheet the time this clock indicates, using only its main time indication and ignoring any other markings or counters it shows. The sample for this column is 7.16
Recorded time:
11.43
